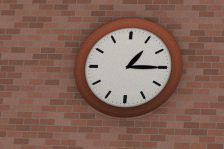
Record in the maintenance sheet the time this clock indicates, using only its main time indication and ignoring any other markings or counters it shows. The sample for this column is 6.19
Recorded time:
1.15
